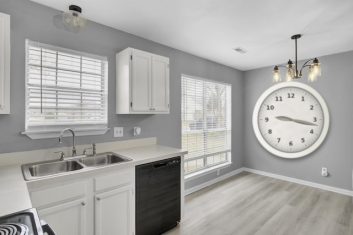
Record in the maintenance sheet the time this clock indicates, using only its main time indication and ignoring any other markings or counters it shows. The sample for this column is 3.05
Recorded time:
9.17
